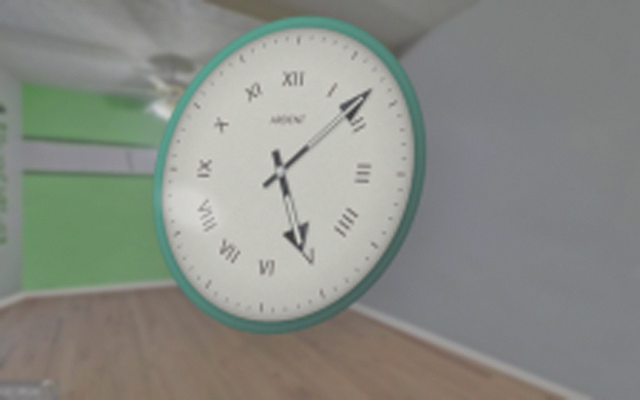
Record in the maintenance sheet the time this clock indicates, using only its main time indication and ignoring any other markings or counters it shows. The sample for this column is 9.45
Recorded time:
5.08
